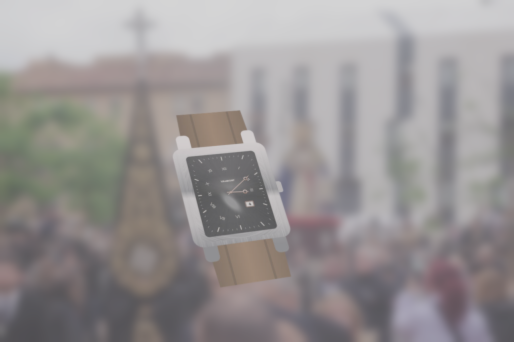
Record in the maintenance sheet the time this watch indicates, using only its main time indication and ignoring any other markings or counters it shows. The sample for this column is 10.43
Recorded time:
3.09
